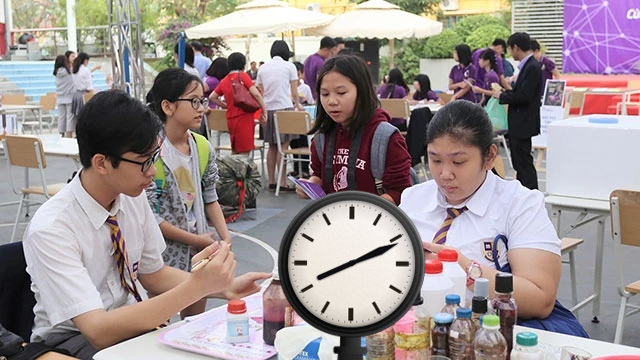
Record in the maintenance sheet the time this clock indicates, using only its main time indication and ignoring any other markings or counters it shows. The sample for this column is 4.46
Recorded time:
8.11
